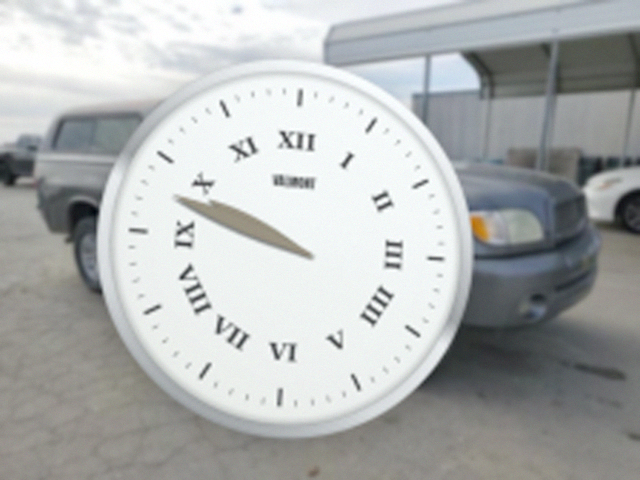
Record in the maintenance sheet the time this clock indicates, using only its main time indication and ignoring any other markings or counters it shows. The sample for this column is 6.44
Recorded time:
9.48
